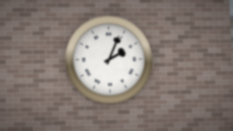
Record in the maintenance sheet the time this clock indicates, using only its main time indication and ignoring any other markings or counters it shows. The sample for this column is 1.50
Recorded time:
2.04
